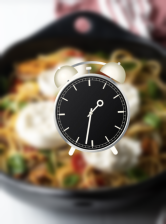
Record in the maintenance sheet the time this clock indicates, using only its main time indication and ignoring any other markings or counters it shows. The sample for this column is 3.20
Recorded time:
1.32
